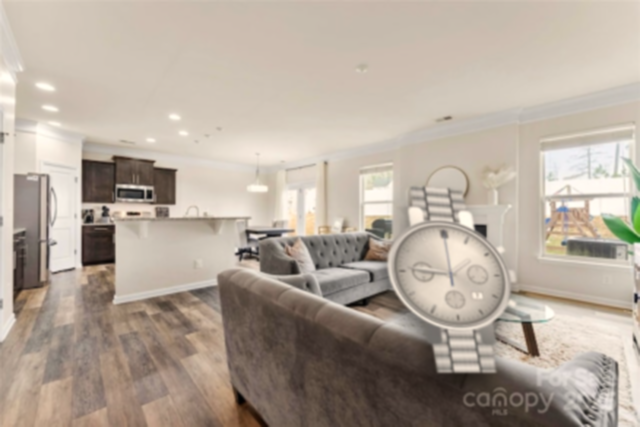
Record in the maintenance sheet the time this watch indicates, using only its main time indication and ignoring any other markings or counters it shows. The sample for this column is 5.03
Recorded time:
1.46
